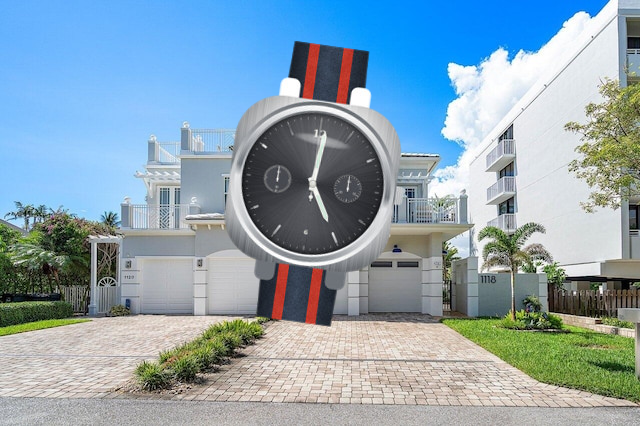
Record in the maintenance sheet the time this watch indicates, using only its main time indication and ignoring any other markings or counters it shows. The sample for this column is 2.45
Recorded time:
5.01
